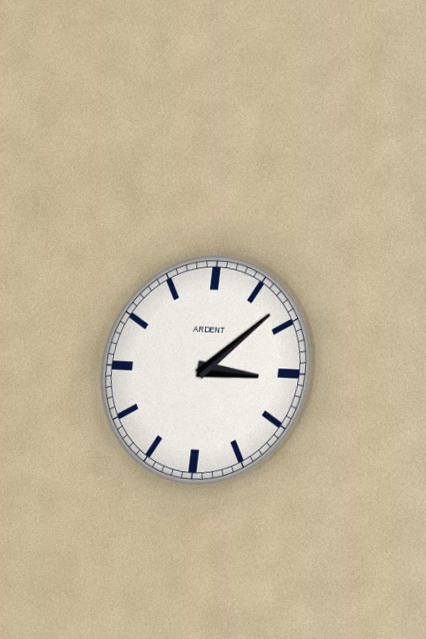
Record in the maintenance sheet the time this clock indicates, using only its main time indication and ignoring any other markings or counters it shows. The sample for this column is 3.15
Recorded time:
3.08
